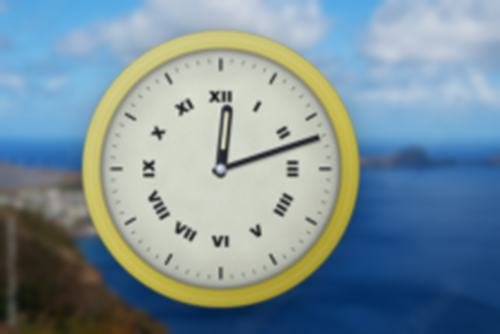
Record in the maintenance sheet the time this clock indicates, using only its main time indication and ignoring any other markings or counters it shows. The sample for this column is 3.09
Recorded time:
12.12
